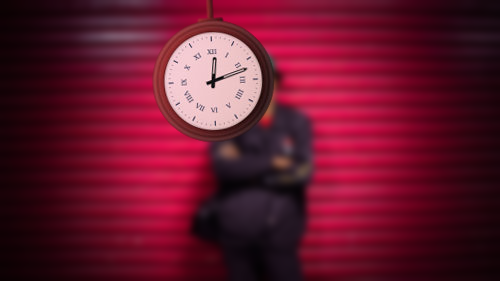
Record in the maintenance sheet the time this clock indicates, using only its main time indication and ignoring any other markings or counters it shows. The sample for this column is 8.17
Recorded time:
12.12
